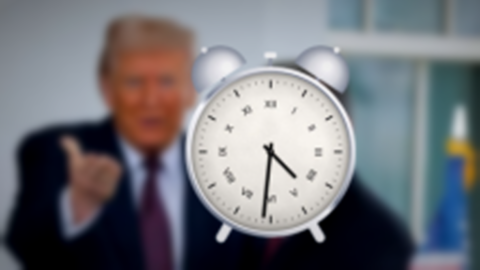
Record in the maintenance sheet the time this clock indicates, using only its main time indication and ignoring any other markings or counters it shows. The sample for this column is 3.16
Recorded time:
4.31
